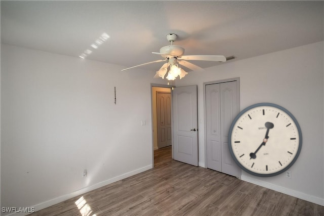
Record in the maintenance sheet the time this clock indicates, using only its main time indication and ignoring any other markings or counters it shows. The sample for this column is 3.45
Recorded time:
12.37
